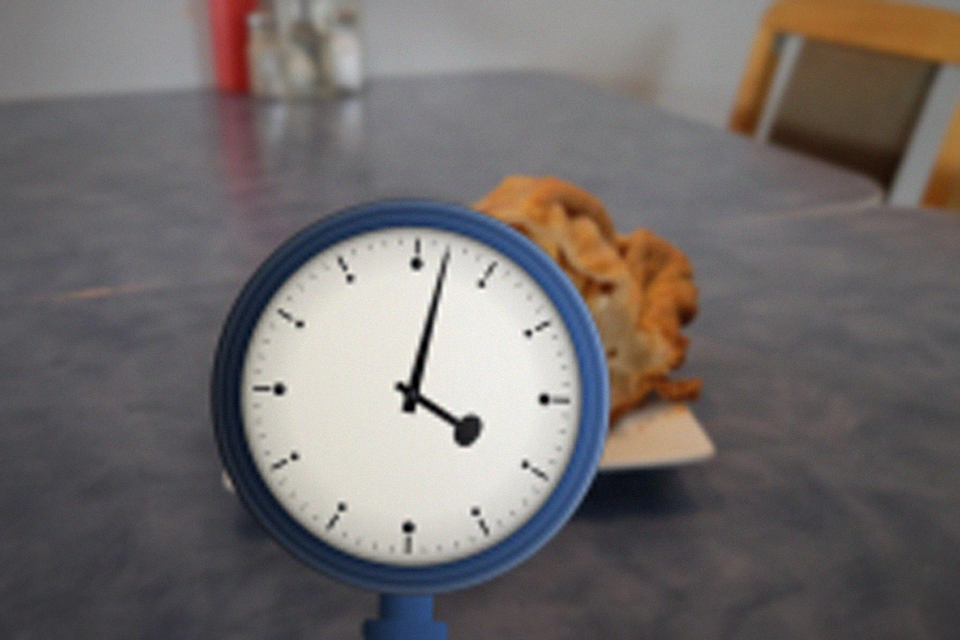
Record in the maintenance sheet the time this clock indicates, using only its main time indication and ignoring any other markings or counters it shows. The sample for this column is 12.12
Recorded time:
4.02
